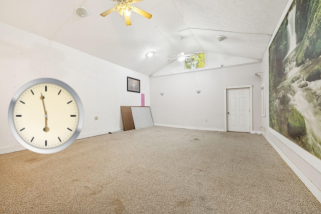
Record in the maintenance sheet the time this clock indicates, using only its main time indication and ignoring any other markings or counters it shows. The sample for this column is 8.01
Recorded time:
5.58
